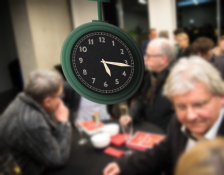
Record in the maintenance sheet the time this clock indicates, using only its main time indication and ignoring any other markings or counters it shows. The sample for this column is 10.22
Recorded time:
5.16
